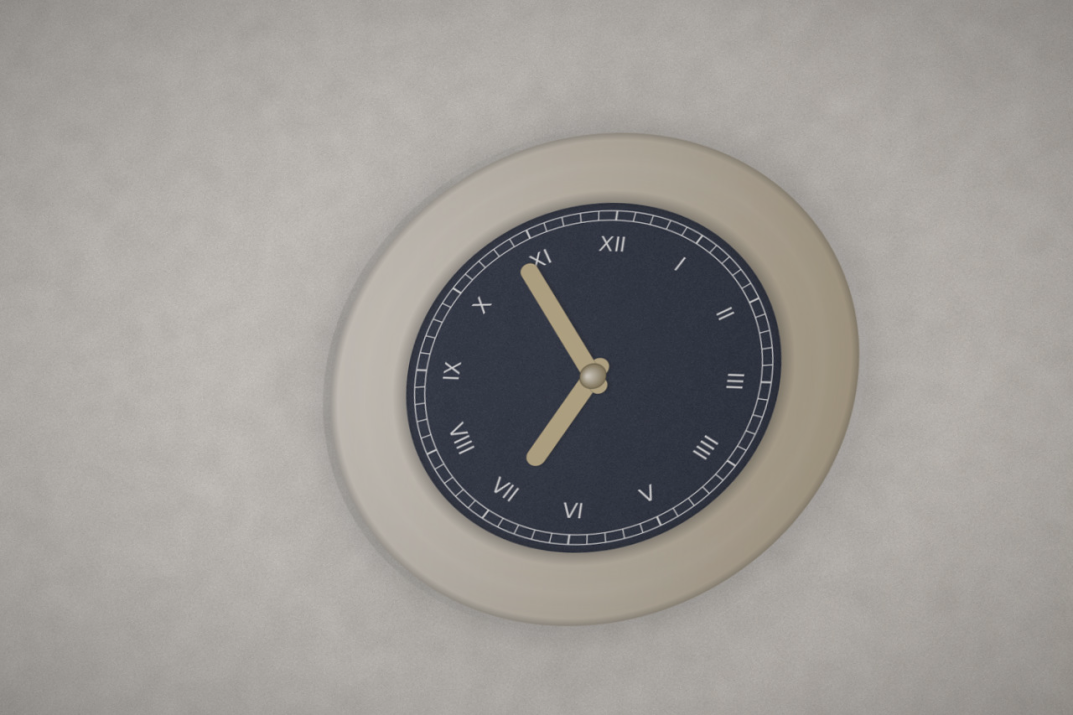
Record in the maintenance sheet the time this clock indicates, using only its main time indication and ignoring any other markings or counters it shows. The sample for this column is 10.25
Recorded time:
6.54
